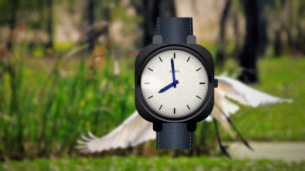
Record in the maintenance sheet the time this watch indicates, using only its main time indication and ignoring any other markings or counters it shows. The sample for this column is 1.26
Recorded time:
7.59
